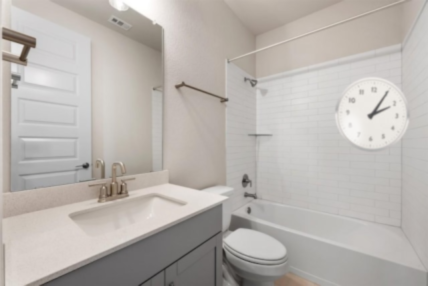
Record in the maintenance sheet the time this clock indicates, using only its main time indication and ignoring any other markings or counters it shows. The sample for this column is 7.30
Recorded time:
2.05
